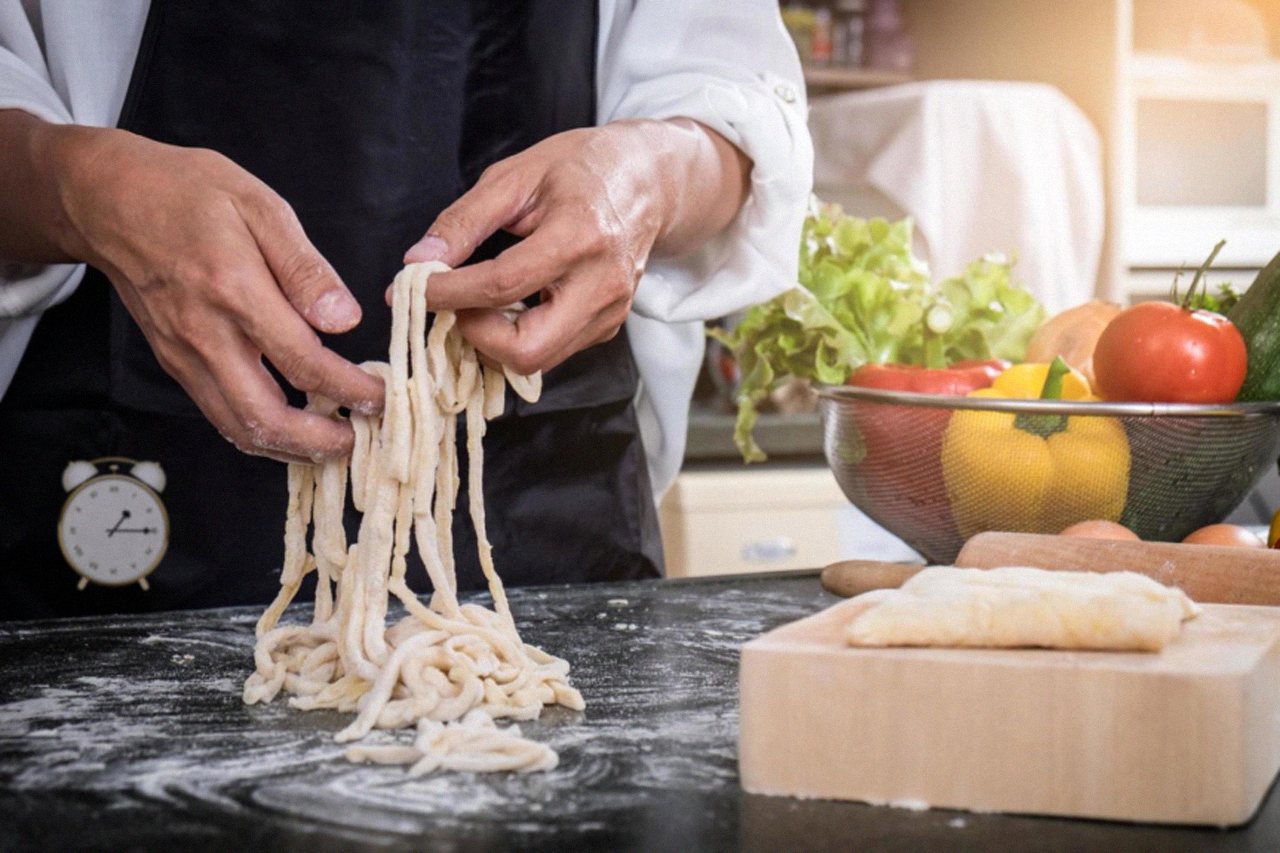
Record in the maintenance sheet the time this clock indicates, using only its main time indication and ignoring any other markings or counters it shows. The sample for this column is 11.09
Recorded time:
1.15
